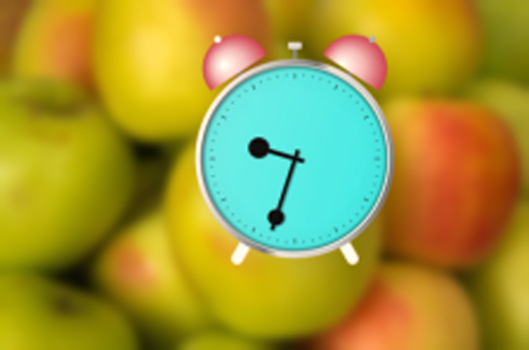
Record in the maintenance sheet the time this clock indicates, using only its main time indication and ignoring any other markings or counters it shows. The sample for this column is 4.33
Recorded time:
9.33
